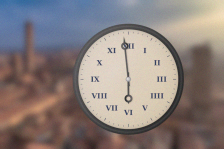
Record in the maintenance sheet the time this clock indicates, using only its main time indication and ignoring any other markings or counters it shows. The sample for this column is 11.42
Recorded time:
5.59
